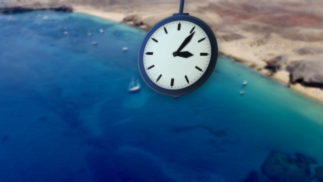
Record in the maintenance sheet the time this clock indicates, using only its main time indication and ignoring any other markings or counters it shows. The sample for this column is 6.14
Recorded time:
3.06
